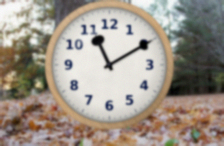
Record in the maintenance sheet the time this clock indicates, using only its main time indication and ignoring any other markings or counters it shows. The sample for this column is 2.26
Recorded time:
11.10
